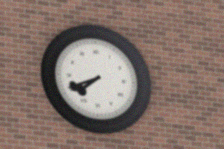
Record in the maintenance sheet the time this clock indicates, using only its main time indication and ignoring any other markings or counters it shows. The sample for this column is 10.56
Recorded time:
7.41
